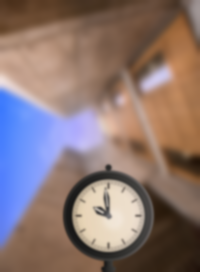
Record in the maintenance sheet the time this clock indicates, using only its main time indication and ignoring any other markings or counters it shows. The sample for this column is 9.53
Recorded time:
9.59
